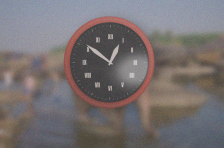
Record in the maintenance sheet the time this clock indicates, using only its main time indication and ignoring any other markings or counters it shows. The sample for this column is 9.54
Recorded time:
12.51
